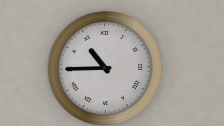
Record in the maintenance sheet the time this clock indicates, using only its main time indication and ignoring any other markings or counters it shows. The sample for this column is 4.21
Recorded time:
10.45
